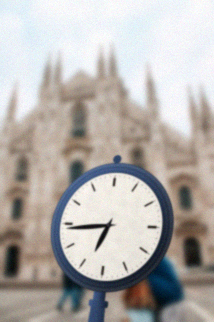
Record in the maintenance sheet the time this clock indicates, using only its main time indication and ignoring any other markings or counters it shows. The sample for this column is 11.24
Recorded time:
6.44
